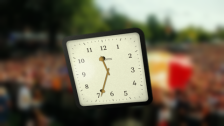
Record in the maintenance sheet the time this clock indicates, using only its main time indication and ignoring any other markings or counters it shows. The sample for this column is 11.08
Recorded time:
11.34
